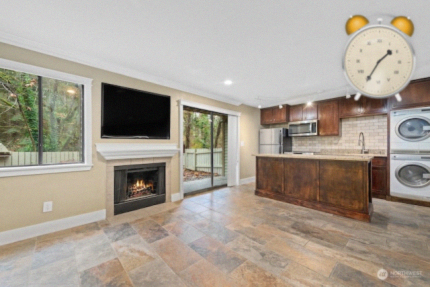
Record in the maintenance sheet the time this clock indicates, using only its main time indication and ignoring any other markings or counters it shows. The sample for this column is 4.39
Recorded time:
1.35
